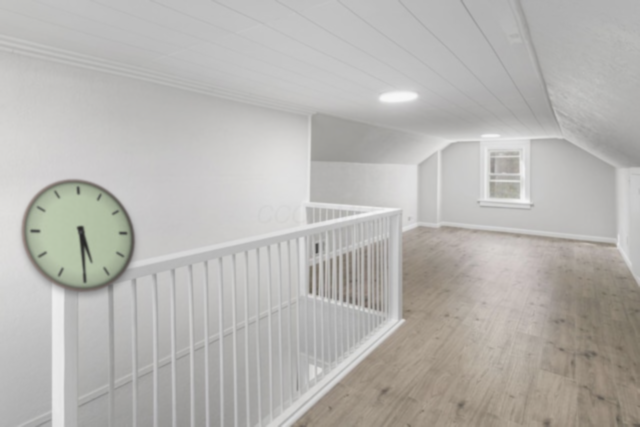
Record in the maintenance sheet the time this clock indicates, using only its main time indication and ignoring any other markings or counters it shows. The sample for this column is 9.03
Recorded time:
5.30
